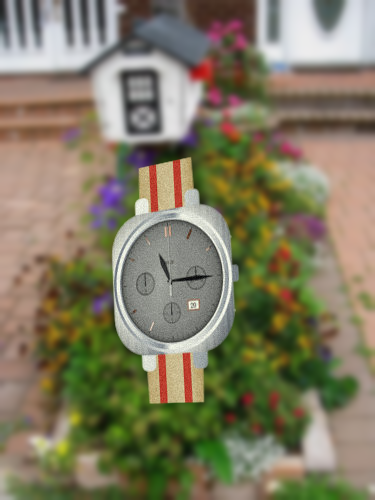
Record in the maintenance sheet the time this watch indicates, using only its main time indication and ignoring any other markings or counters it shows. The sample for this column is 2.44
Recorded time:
11.15
